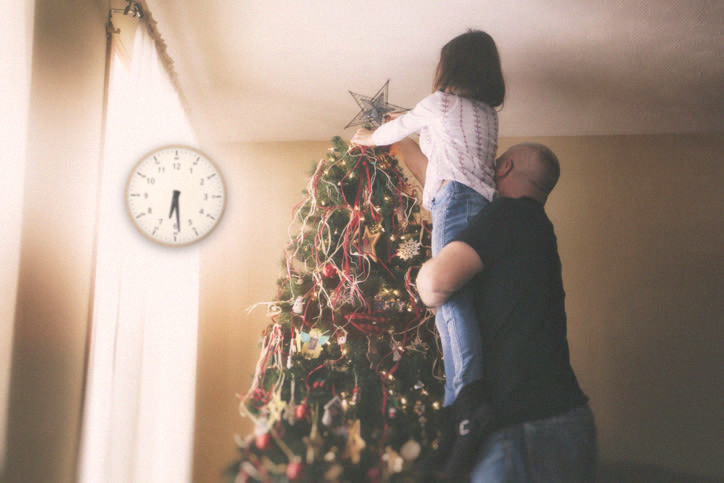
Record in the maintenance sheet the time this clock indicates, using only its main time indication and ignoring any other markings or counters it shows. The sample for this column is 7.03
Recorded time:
6.29
